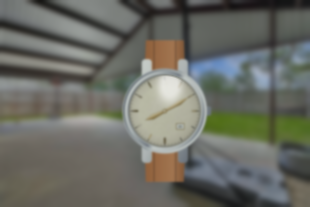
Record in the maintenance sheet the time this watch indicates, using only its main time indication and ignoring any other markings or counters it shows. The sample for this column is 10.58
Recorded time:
8.10
